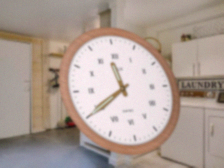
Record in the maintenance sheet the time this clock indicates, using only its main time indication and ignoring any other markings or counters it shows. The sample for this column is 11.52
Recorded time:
11.40
